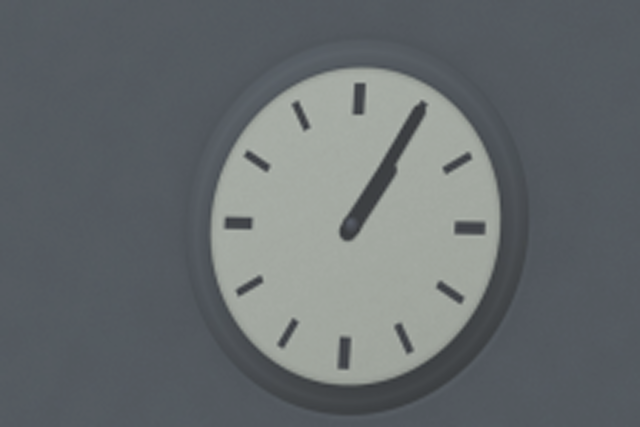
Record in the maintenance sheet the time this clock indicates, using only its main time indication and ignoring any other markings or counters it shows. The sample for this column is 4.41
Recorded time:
1.05
